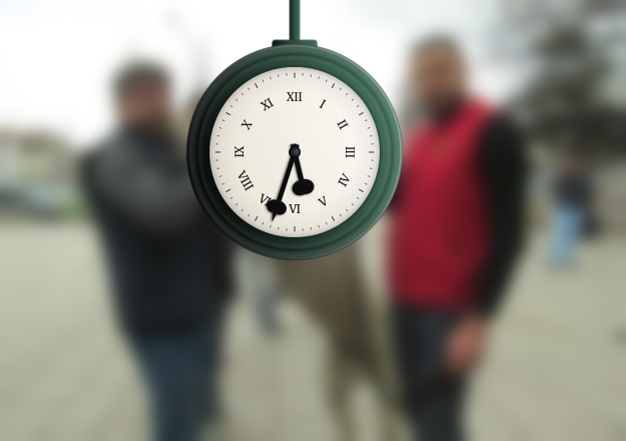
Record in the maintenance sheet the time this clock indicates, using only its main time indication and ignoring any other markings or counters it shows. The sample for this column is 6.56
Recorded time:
5.33
